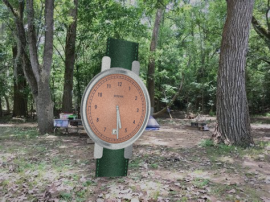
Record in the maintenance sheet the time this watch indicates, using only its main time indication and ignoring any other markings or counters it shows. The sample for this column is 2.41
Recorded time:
5.29
